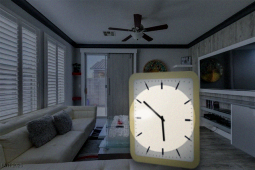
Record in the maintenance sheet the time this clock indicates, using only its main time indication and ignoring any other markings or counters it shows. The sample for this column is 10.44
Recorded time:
5.51
